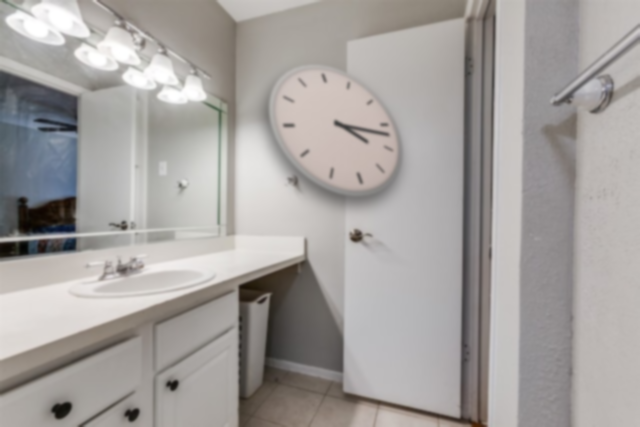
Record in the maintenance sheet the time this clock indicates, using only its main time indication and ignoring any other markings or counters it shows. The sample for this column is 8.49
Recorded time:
4.17
